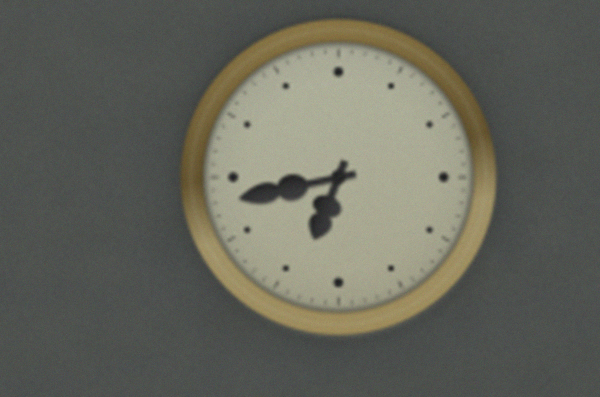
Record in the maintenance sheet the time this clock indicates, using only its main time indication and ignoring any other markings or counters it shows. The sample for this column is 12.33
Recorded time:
6.43
